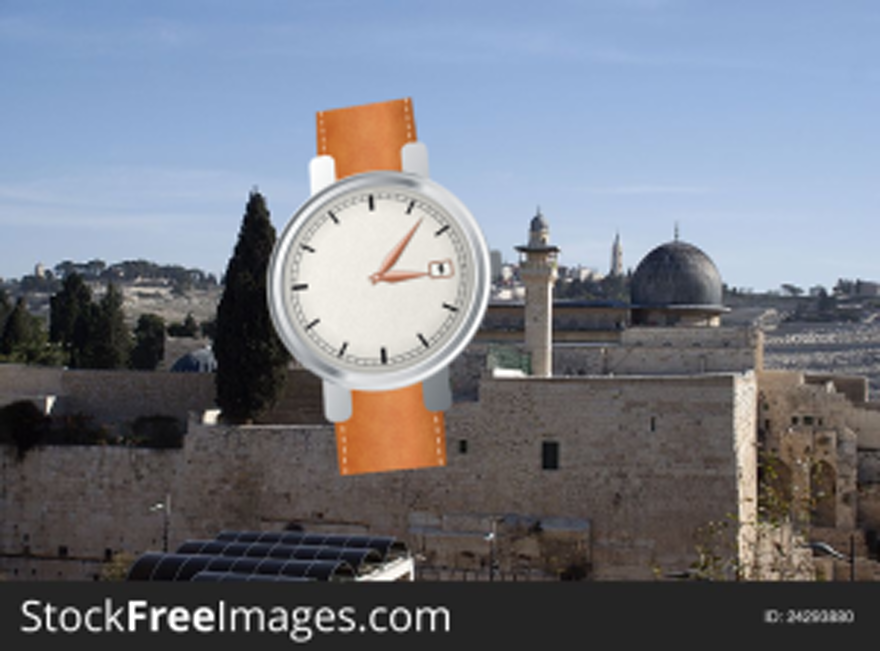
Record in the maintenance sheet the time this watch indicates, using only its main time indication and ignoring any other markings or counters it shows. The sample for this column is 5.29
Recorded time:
3.07
